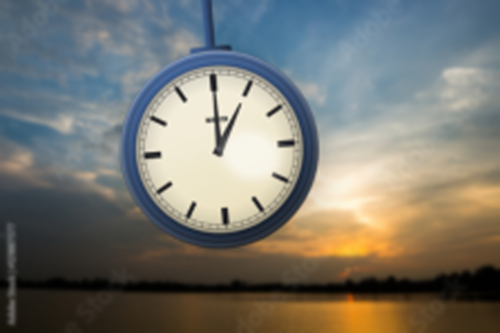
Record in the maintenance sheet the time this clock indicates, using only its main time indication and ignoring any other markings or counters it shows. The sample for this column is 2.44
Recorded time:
1.00
